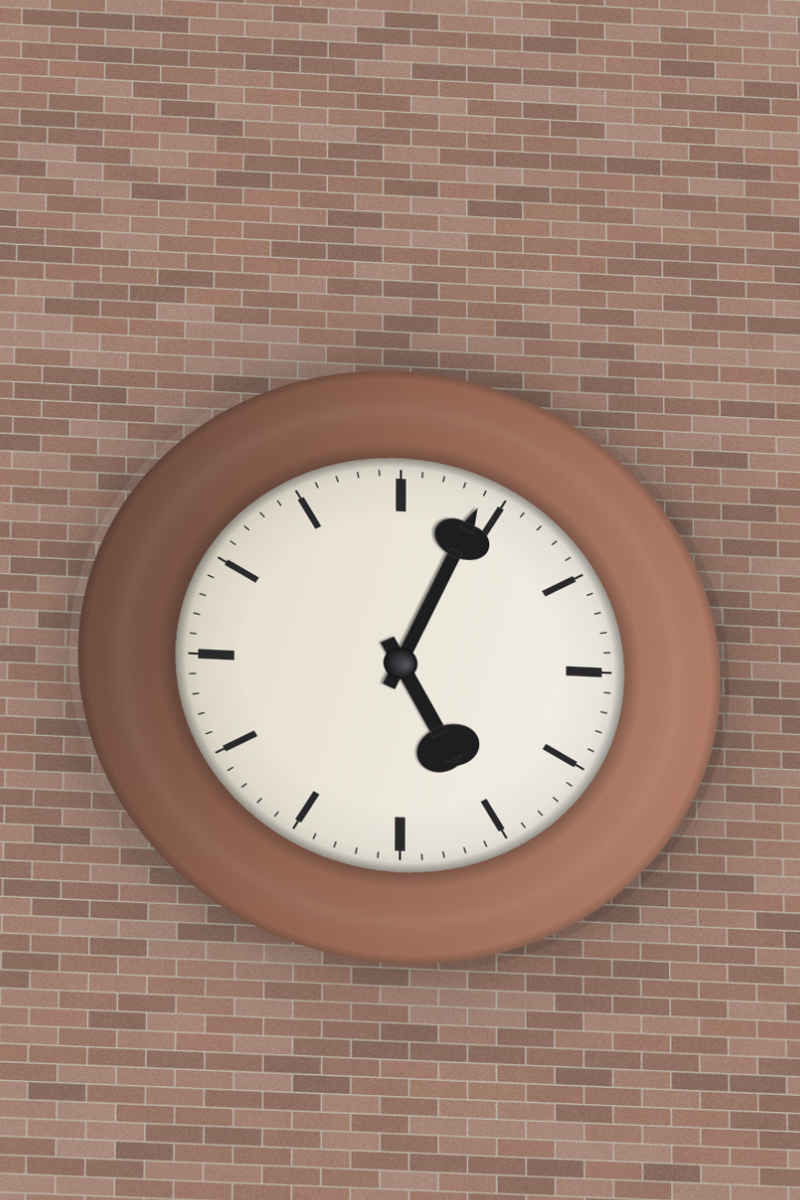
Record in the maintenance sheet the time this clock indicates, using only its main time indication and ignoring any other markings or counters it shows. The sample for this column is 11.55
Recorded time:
5.04
